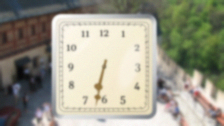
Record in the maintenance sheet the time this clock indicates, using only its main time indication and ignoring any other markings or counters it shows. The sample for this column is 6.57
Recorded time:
6.32
